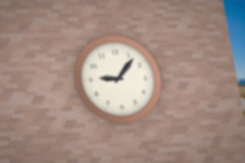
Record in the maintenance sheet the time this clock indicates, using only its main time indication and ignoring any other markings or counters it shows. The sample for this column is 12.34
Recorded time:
9.07
